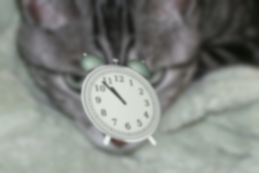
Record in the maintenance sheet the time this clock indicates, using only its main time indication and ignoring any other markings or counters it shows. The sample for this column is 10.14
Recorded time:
10.53
